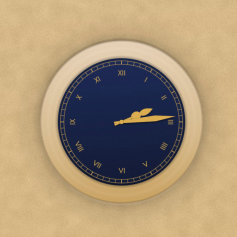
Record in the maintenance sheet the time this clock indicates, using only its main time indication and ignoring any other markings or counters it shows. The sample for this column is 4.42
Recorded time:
2.14
